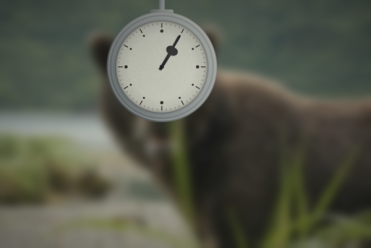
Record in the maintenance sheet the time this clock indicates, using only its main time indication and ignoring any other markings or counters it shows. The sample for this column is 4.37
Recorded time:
1.05
